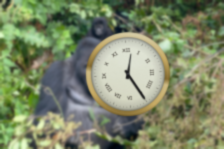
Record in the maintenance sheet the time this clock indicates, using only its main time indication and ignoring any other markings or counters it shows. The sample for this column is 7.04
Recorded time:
12.25
